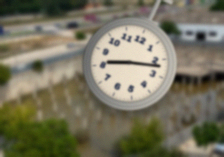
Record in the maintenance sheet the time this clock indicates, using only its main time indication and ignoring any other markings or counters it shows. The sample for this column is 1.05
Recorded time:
8.12
